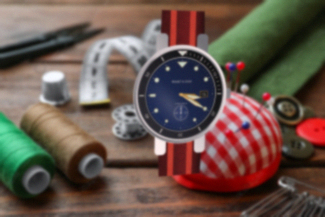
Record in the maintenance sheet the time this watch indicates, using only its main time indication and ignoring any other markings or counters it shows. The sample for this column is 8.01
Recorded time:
3.20
